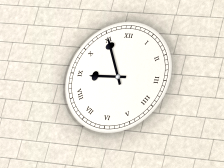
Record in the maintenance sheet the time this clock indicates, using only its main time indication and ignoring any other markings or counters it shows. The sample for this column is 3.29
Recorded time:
8.55
